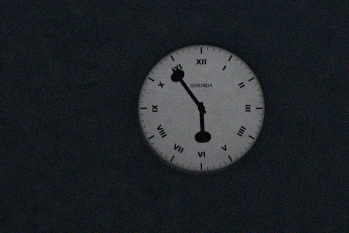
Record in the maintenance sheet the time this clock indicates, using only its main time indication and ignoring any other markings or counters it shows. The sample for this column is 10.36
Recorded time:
5.54
